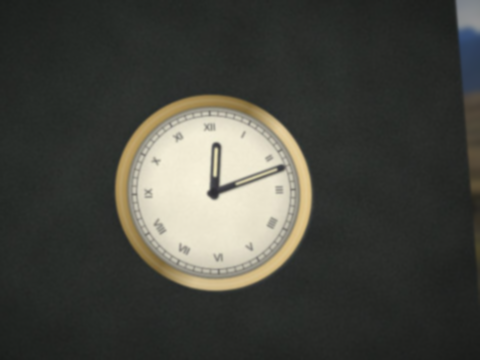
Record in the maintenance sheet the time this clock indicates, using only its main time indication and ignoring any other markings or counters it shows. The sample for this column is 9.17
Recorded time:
12.12
